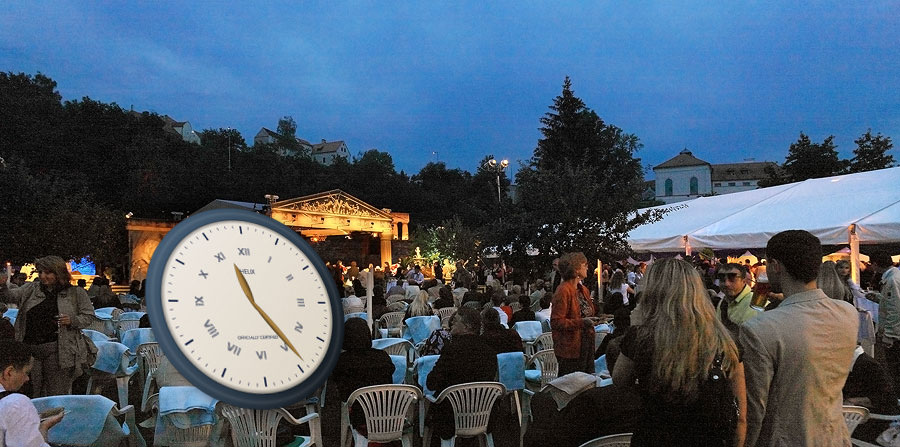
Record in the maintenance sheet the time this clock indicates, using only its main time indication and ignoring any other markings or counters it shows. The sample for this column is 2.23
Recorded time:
11.24
